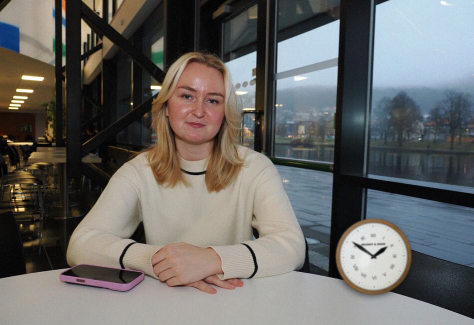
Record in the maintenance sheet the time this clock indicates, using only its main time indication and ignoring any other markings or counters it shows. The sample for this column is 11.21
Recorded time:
1.51
